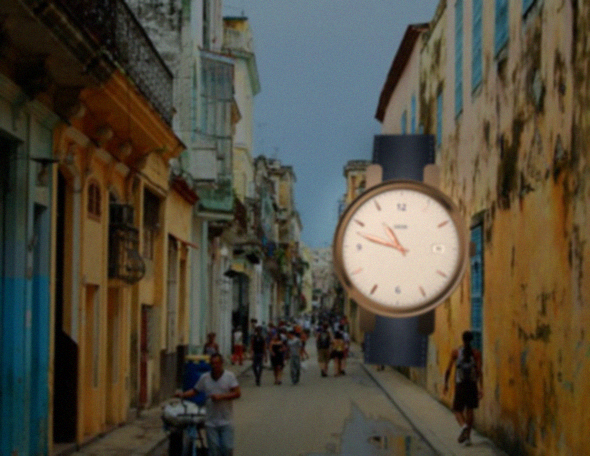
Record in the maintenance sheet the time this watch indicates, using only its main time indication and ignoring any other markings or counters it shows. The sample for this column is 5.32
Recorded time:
10.48
